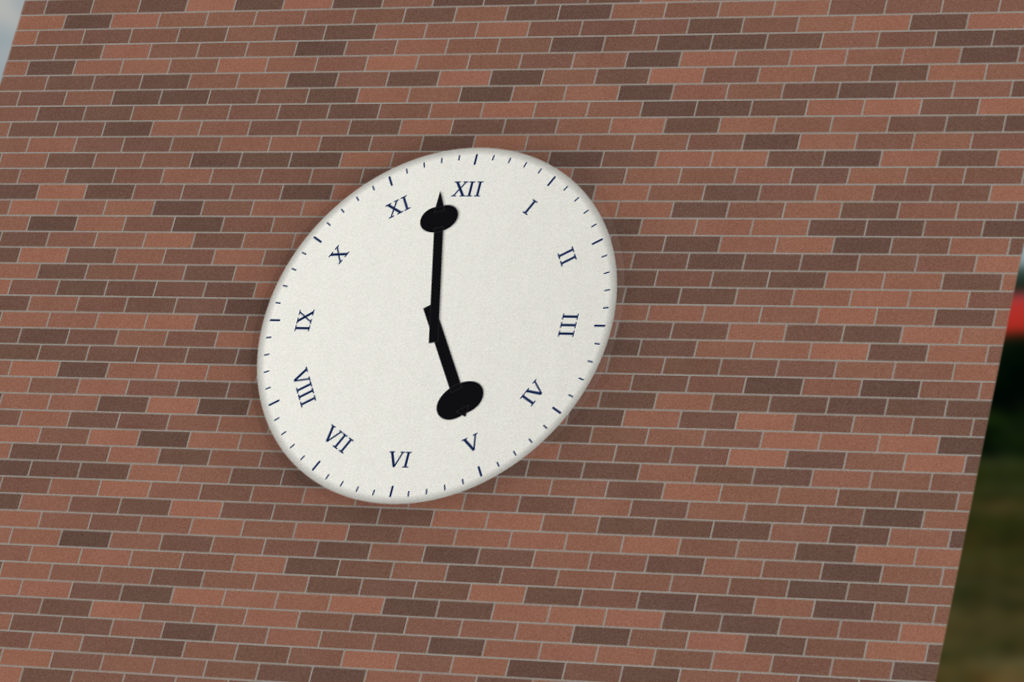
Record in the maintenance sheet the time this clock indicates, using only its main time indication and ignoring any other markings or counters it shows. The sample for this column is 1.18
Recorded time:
4.58
